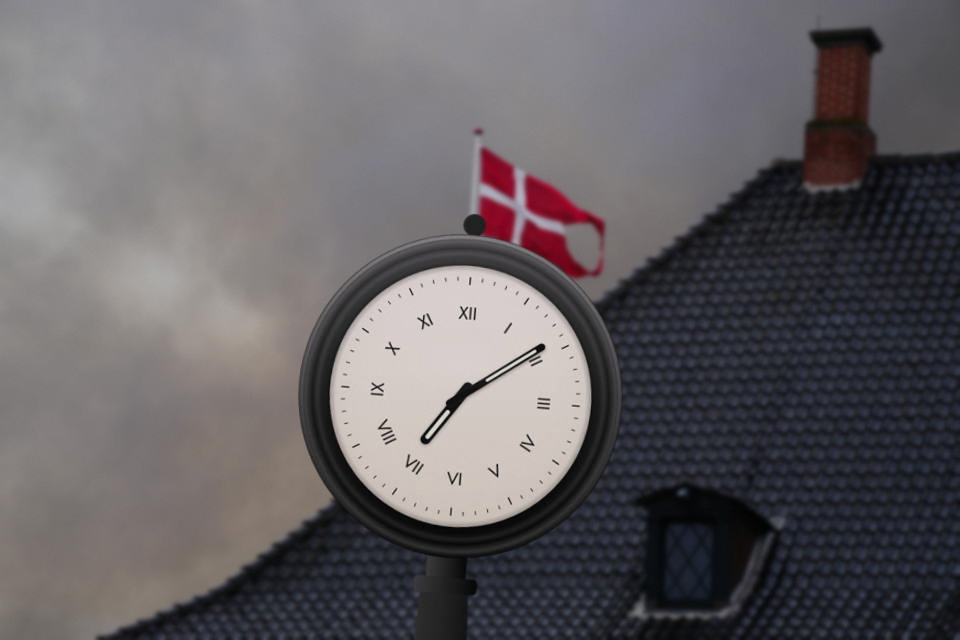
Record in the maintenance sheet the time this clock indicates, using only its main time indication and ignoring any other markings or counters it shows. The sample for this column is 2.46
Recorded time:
7.09
